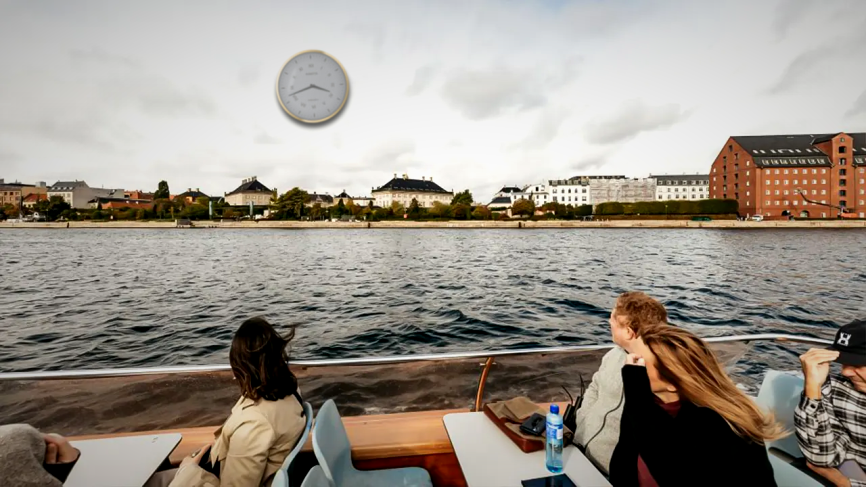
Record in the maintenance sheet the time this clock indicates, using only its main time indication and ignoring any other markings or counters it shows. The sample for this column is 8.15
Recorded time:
3.42
